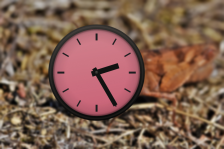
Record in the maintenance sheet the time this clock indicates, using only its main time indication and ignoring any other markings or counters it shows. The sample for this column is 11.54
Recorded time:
2.25
